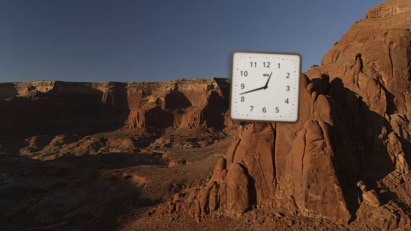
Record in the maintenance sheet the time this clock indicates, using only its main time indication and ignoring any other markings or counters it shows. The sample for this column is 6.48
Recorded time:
12.42
